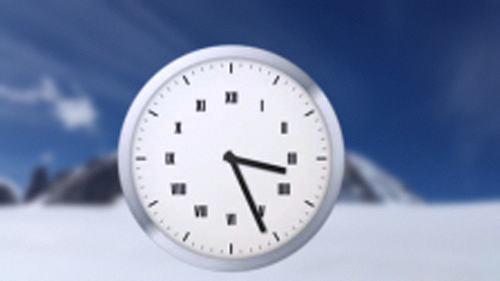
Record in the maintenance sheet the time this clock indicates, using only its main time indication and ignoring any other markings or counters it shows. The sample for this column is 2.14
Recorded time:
3.26
